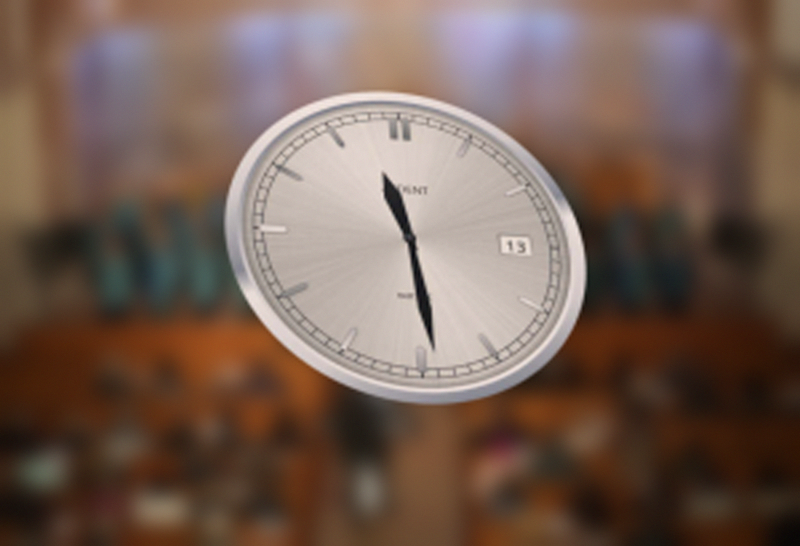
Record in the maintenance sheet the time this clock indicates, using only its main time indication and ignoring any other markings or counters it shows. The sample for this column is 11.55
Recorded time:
11.29
